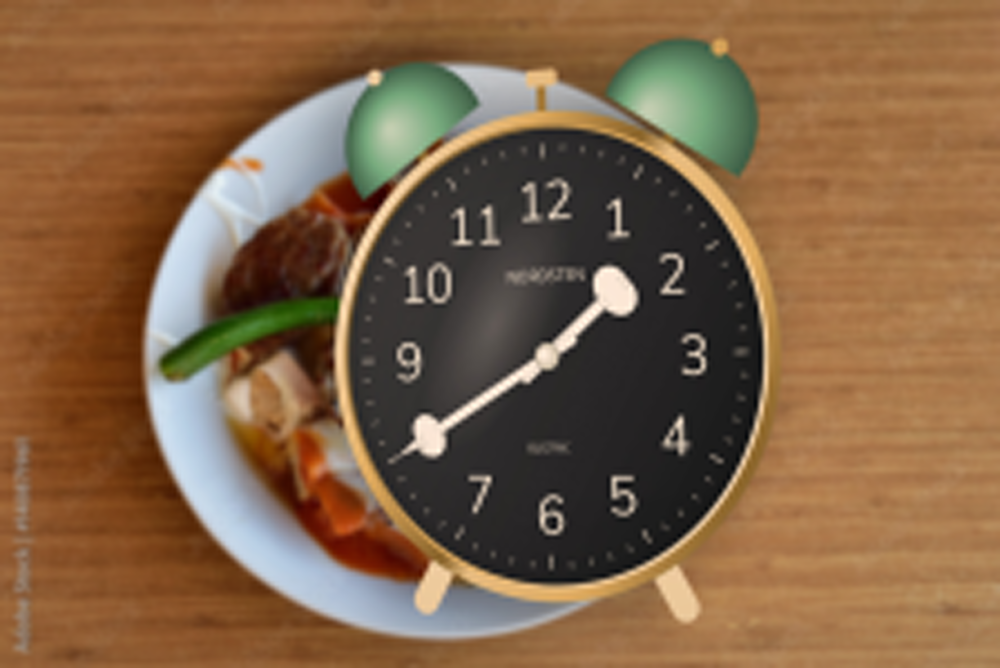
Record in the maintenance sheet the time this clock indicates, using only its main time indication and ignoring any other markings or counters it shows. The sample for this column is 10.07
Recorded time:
1.40
